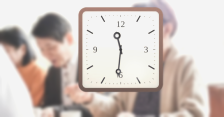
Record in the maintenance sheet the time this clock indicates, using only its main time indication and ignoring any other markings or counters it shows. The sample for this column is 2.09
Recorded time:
11.31
